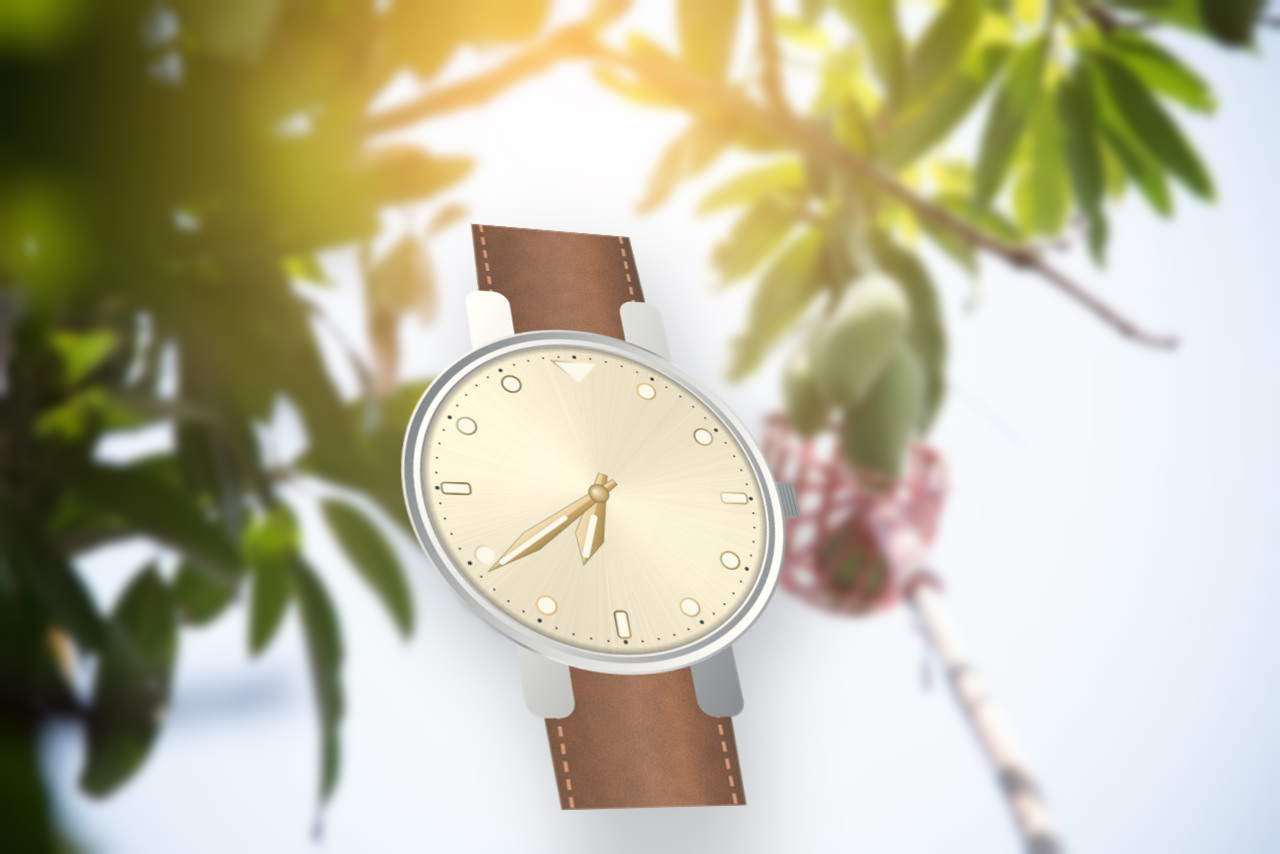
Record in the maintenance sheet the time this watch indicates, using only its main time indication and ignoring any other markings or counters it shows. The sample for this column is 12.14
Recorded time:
6.39
